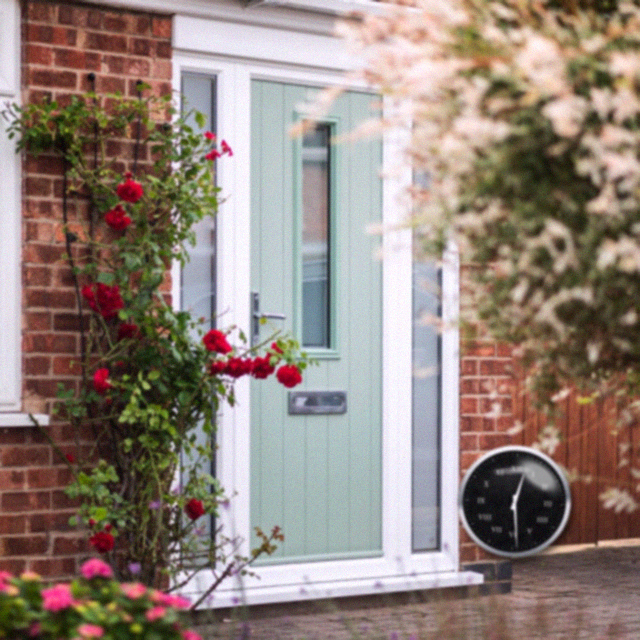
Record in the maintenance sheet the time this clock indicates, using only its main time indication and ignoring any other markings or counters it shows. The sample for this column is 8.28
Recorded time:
12.29
